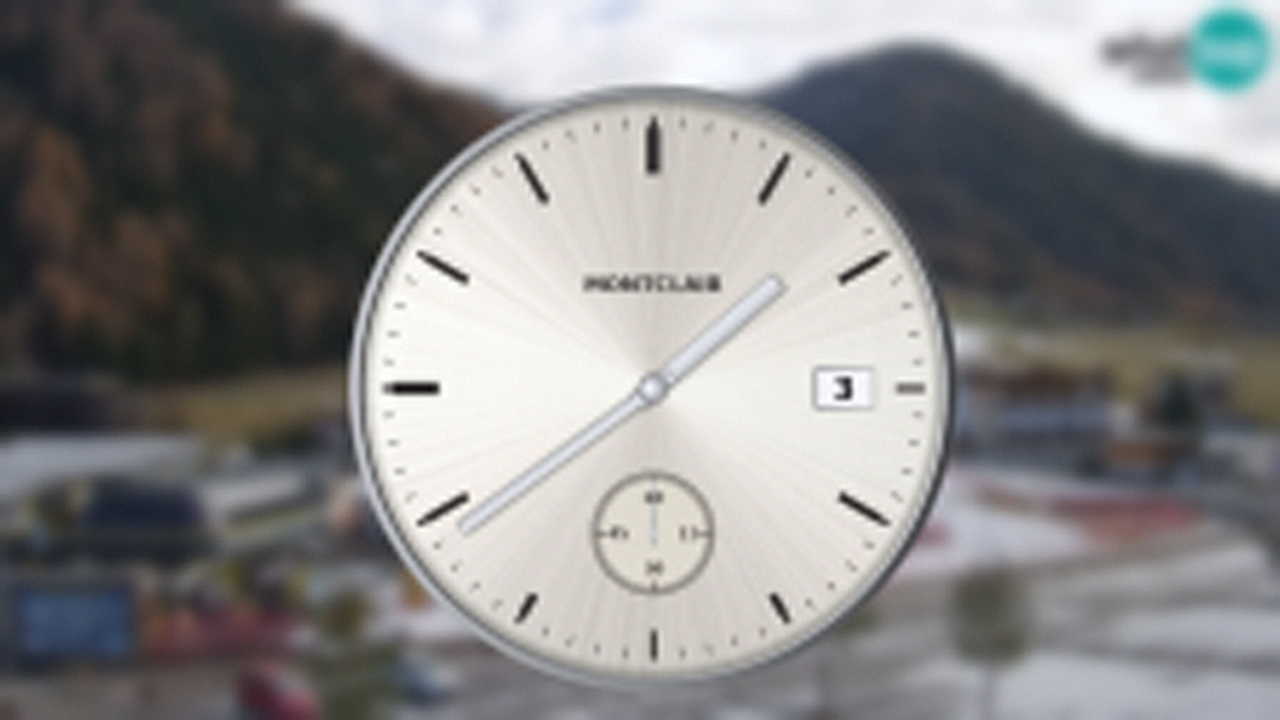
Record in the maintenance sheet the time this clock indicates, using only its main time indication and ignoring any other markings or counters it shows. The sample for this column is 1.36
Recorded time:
1.39
